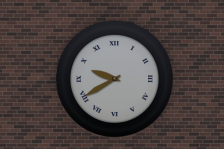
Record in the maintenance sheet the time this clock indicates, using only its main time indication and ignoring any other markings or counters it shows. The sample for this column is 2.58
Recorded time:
9.40
